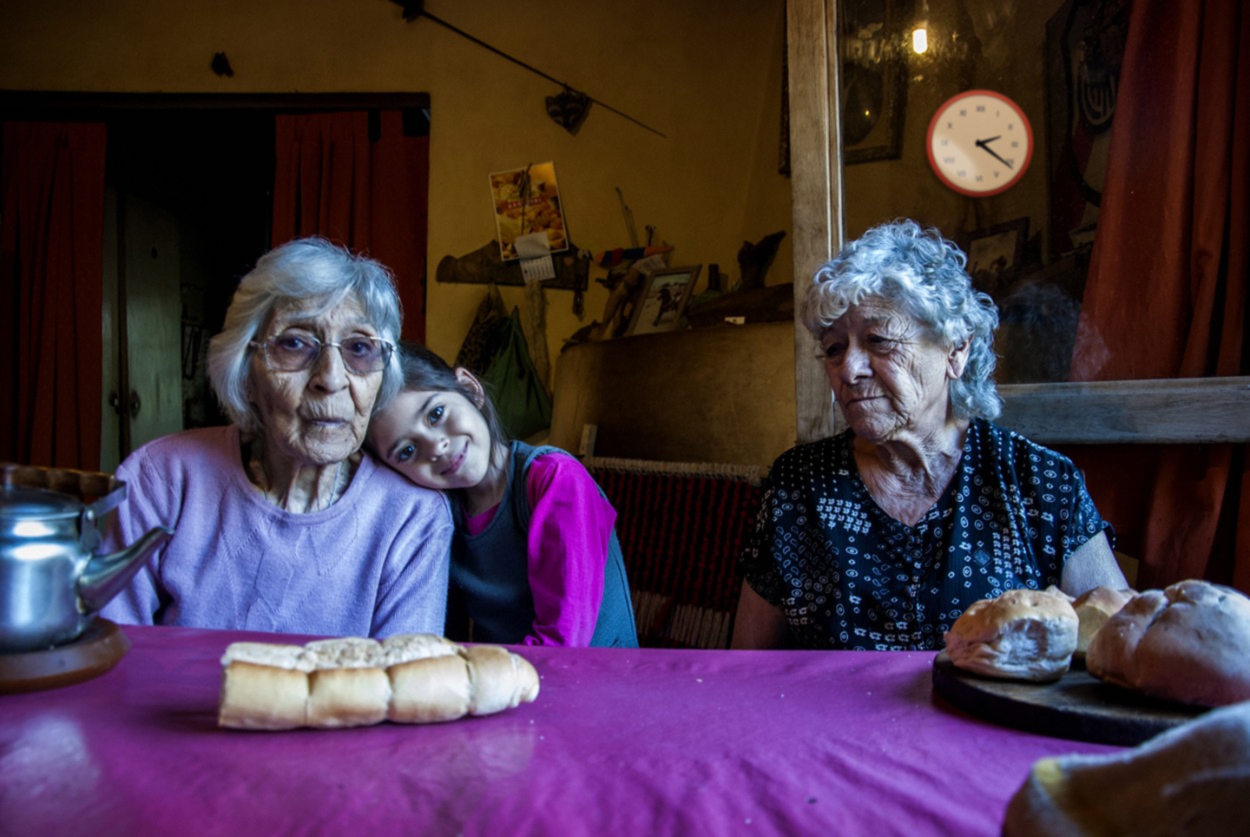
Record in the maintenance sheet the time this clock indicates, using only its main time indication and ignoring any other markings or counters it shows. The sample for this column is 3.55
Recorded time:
2.21
